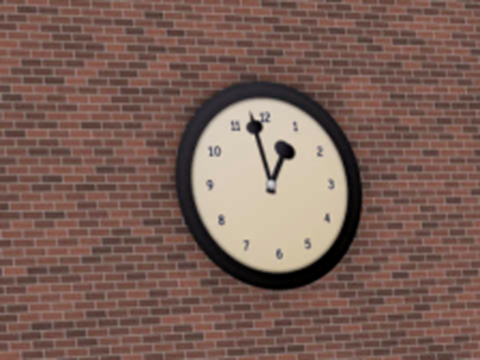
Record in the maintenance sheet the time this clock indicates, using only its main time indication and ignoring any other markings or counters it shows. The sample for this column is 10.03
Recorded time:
12.58
